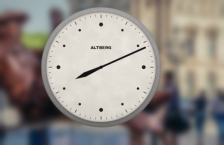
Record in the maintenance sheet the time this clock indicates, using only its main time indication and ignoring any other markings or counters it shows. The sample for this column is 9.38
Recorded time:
8.11
